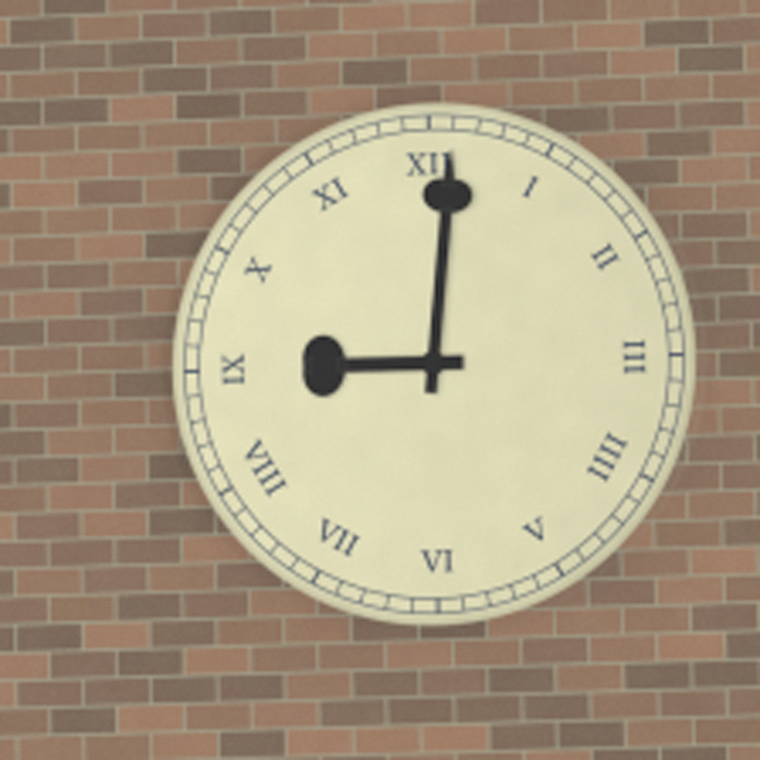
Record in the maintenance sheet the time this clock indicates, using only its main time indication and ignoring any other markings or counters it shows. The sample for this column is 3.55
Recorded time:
9.01
